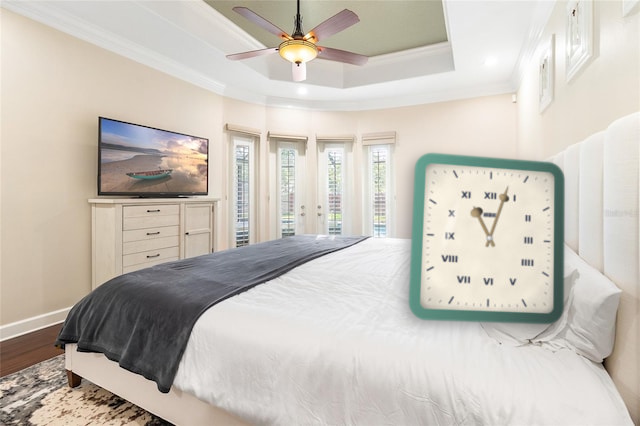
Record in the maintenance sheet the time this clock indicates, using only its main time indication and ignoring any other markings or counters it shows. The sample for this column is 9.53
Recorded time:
11.03
